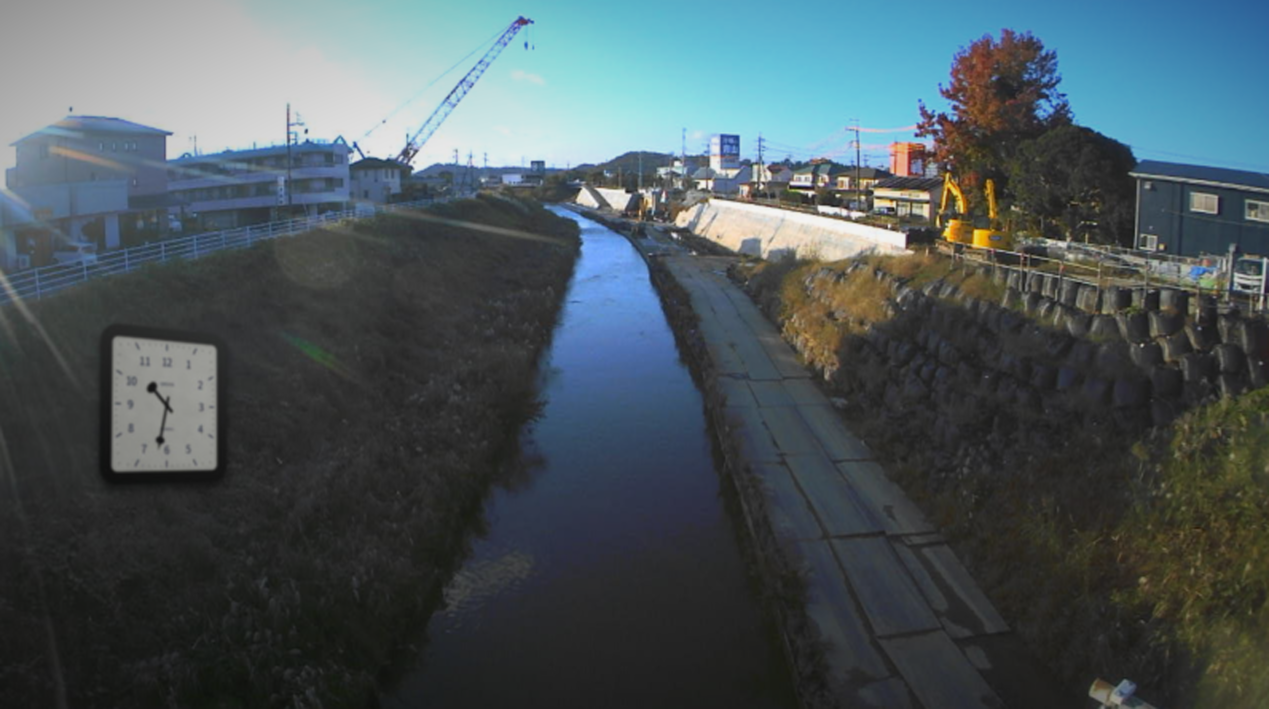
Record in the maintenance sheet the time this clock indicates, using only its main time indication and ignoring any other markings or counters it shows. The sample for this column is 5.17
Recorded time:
10.32
